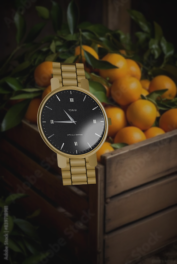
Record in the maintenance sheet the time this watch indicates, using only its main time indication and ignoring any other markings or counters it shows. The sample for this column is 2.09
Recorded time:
10.45
